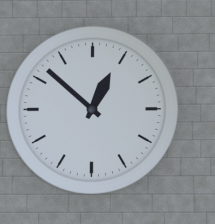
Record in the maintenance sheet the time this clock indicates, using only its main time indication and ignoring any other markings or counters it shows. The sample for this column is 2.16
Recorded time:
12.52
